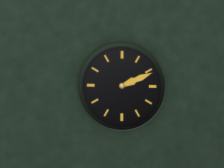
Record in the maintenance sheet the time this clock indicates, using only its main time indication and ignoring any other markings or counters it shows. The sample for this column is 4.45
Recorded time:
2.11
